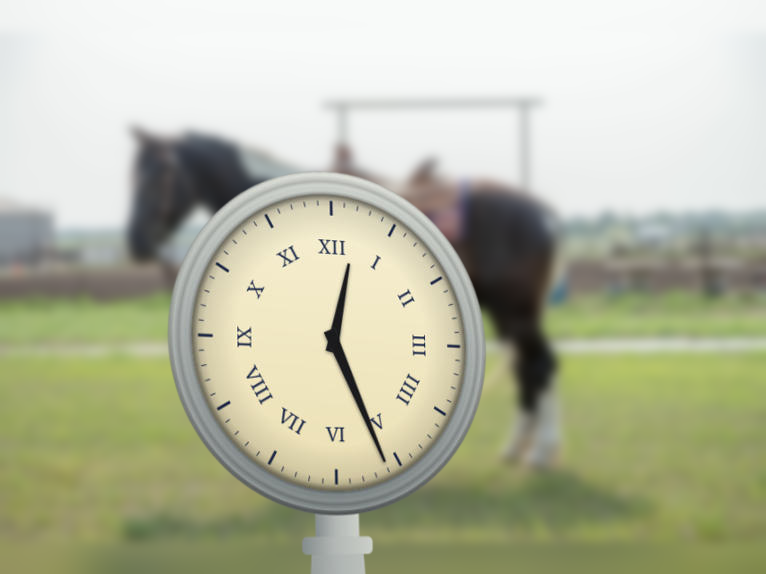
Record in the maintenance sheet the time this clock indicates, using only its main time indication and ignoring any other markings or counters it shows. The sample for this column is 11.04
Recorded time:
12.26
